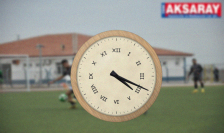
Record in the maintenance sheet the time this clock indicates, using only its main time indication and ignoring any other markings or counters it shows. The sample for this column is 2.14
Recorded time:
4.19
